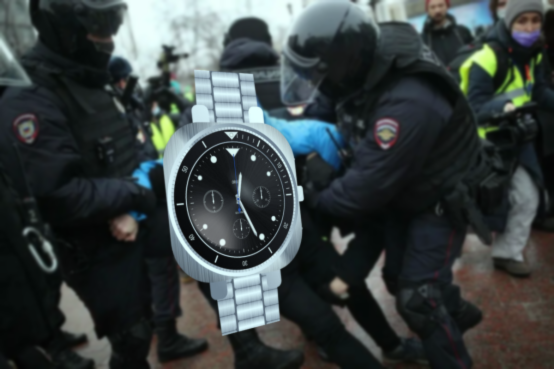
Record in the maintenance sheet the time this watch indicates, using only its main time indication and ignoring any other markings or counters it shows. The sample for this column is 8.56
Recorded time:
12.26
